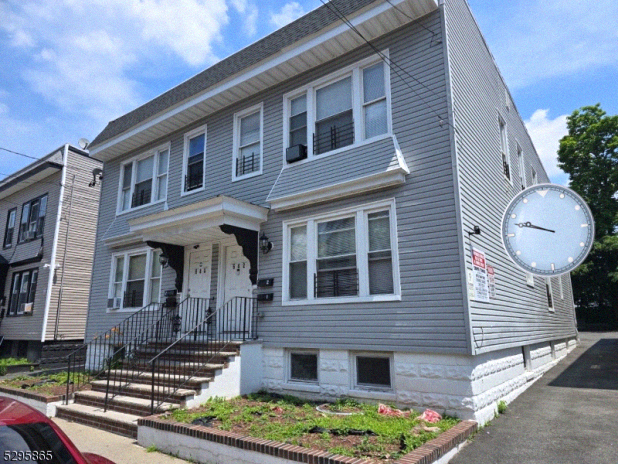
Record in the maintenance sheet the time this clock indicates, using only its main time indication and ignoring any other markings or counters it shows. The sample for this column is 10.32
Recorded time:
9.48
